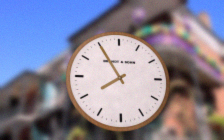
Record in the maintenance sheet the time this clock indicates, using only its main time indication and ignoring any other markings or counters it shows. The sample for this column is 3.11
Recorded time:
7.55
